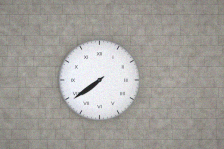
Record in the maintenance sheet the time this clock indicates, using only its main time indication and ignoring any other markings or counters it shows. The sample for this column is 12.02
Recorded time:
7.39
